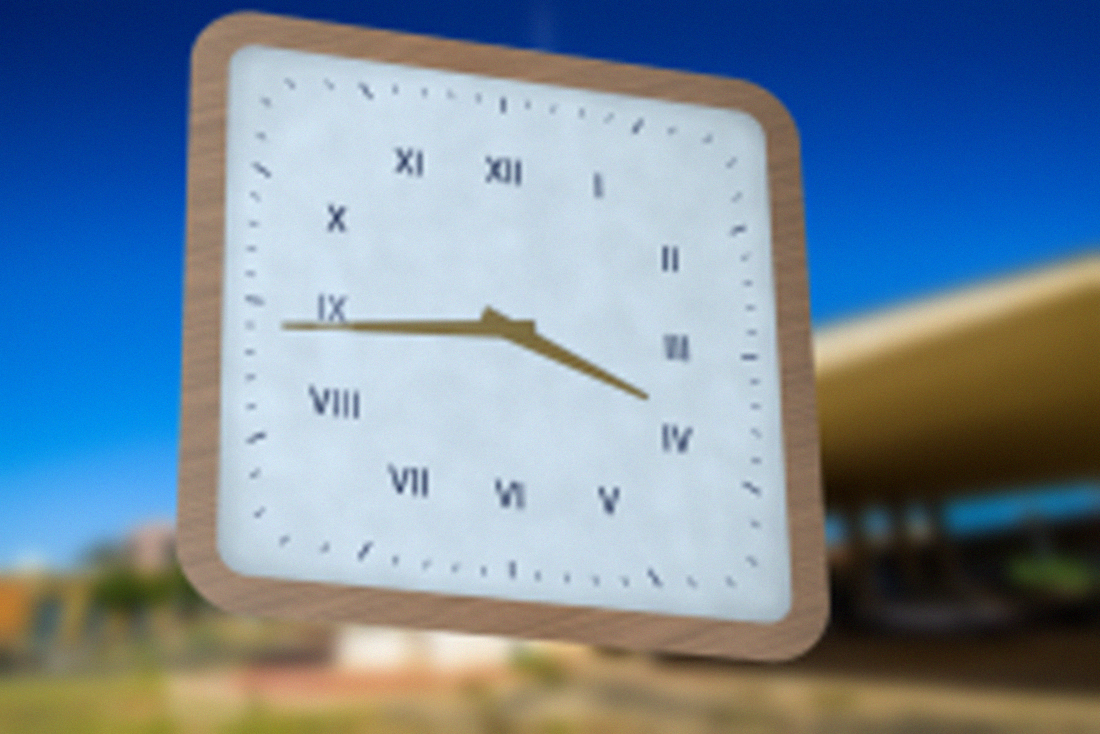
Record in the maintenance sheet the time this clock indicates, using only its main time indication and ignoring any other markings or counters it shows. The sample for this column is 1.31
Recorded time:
3.44
